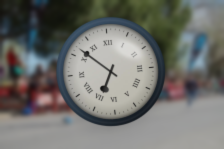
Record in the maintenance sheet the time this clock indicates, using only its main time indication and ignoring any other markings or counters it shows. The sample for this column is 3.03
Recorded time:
6.52
